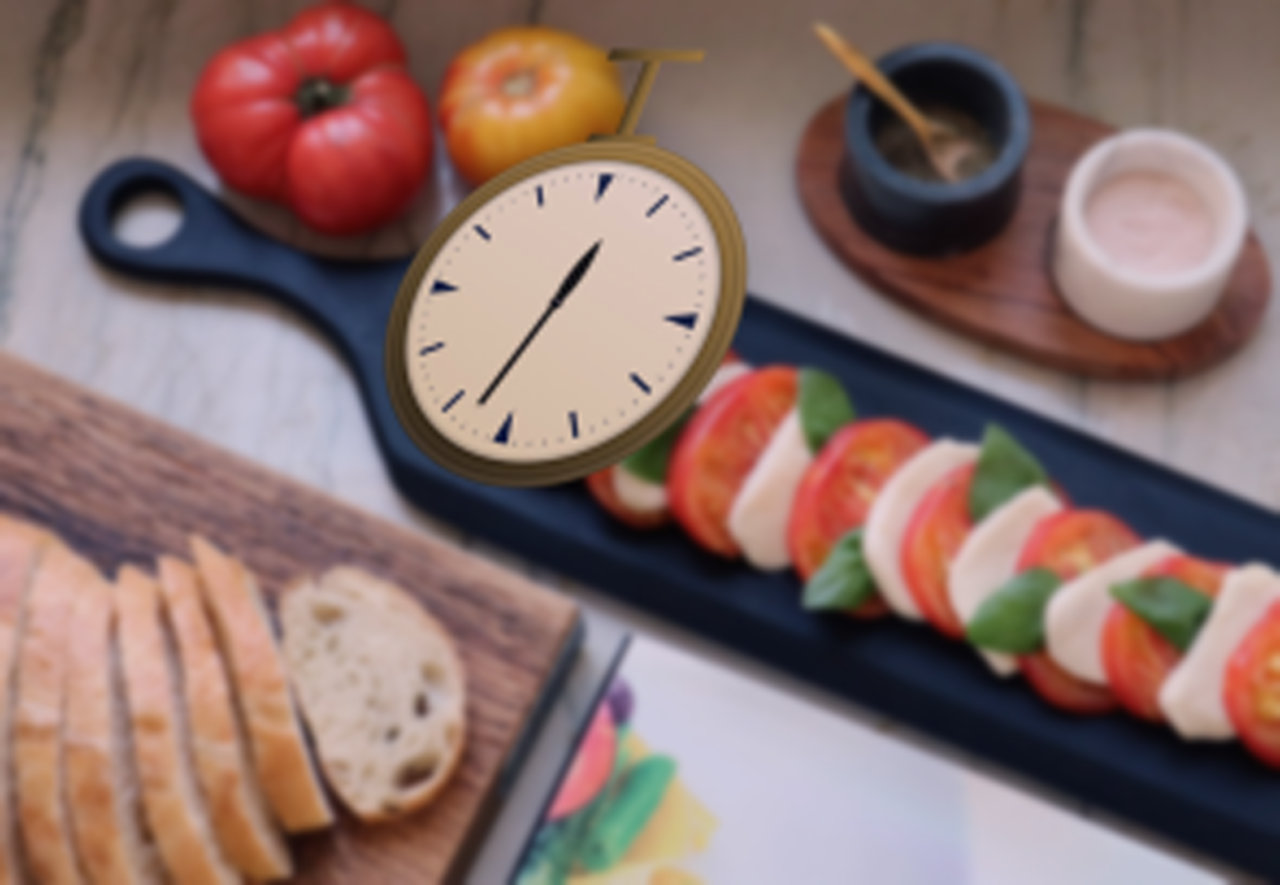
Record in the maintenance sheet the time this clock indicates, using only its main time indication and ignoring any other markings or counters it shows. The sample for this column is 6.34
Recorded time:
12.33
